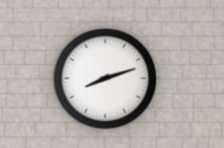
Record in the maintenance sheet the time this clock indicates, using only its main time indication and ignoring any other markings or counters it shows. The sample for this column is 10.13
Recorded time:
8.12
